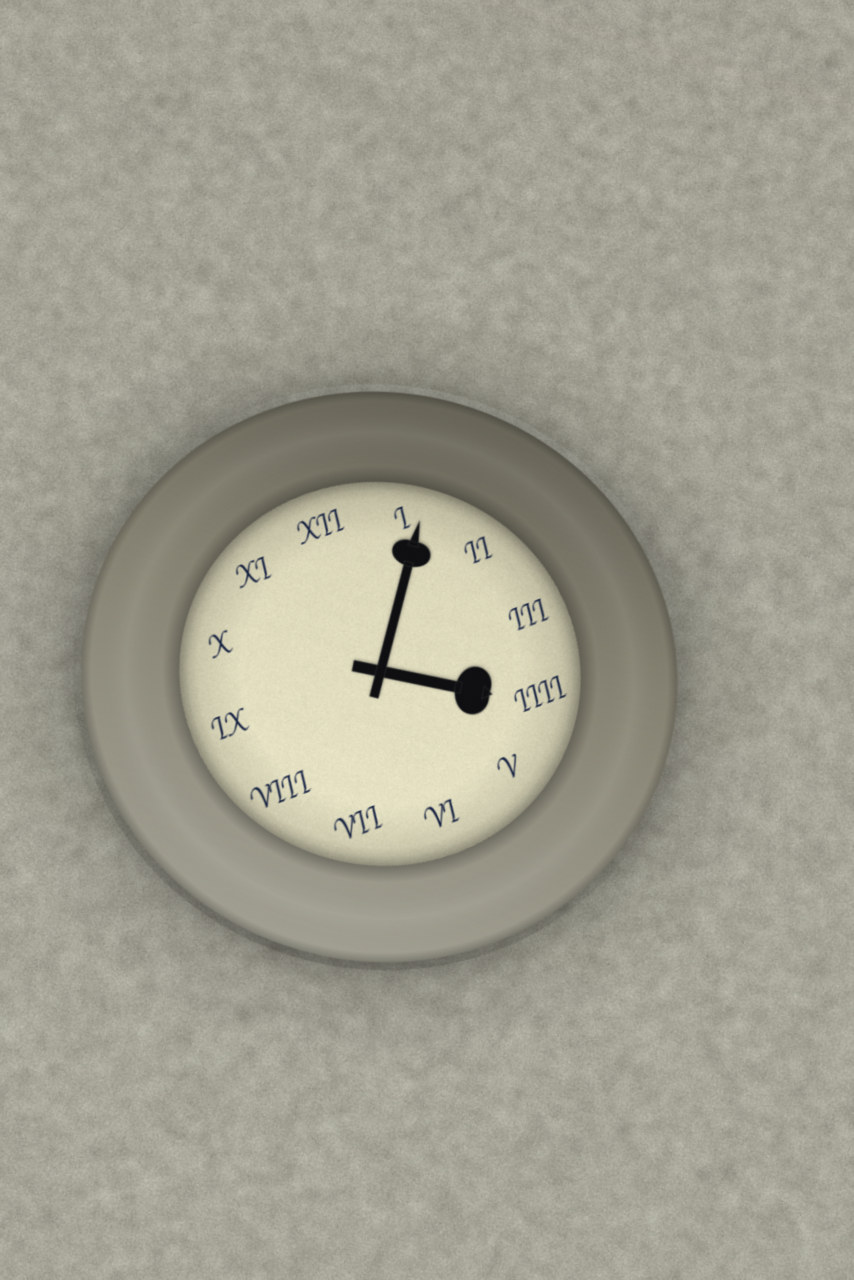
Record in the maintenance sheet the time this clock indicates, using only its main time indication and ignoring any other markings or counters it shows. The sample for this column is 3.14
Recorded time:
4.06
